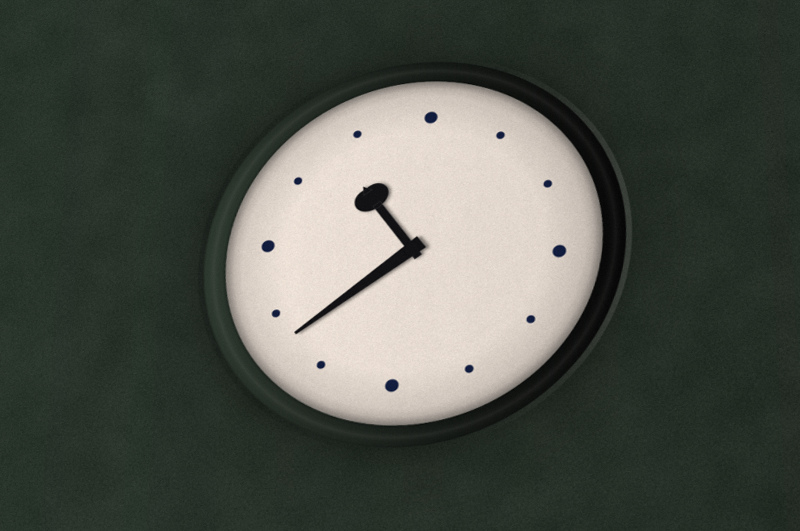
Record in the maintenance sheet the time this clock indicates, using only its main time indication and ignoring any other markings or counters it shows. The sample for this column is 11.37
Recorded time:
10.38
